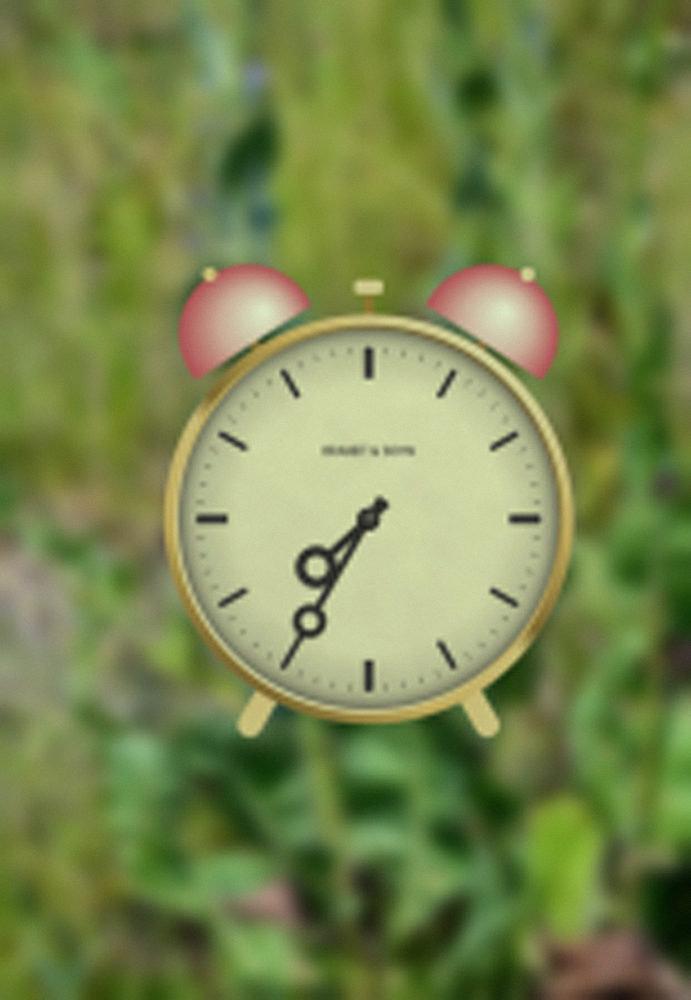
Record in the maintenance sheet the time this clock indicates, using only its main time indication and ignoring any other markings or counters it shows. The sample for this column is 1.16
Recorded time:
7.35
